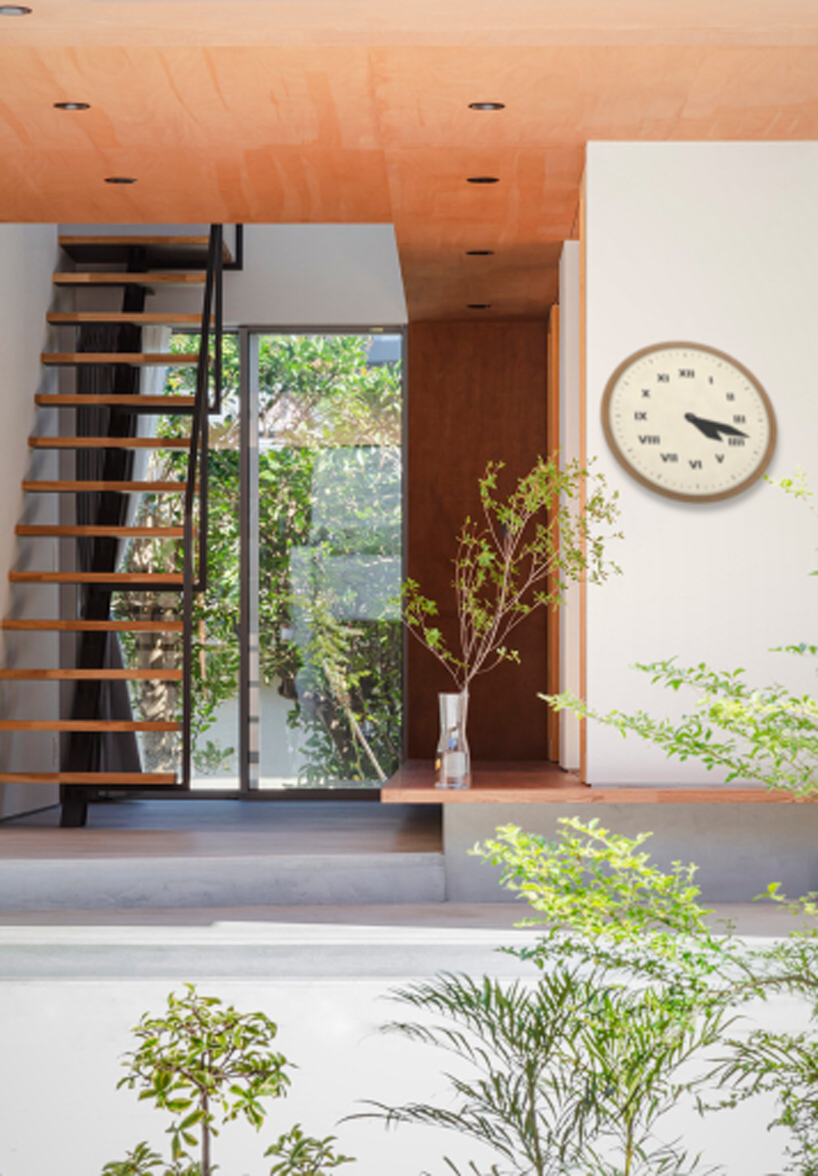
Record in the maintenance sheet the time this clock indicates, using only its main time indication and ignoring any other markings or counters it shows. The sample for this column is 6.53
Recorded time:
4.18
